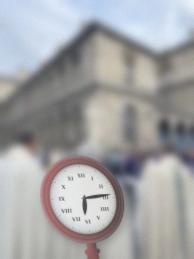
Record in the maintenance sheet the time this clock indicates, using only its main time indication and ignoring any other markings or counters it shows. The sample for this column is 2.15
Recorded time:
6.14
